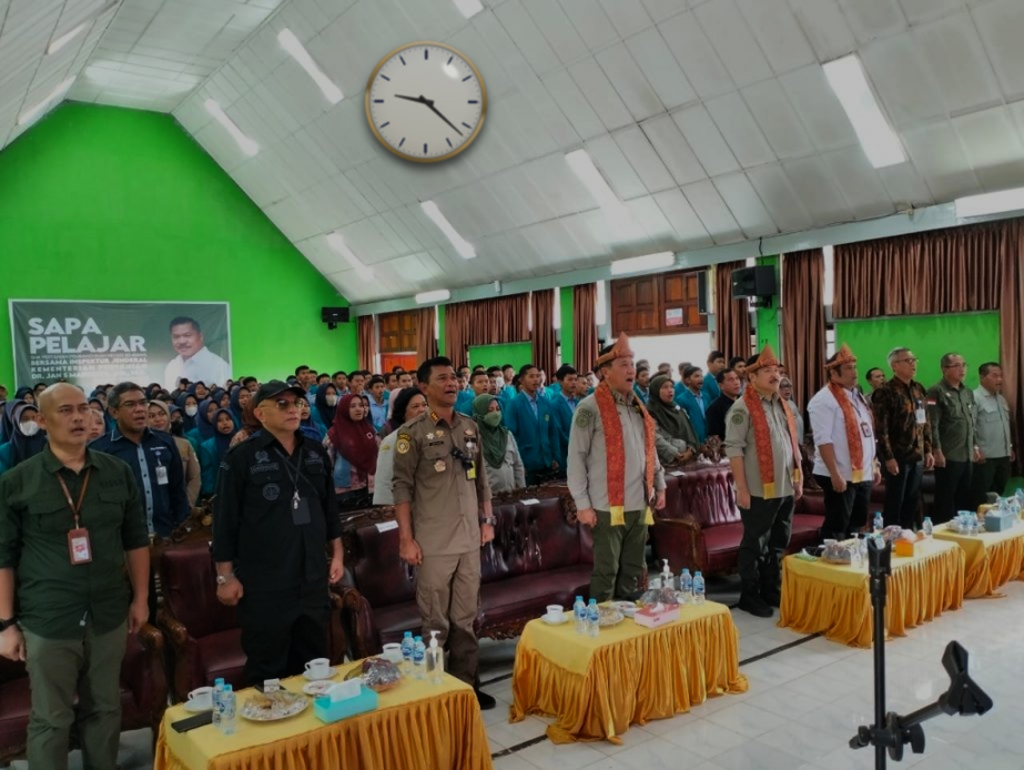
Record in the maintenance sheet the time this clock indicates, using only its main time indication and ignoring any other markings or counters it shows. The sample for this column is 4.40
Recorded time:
9.22
